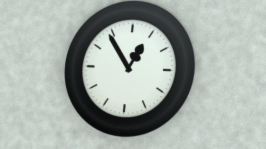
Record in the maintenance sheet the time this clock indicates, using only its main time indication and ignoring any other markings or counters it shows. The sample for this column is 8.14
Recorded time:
12.54
